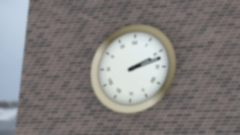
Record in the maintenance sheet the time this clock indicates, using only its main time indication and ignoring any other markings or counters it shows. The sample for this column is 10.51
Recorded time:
2.12
